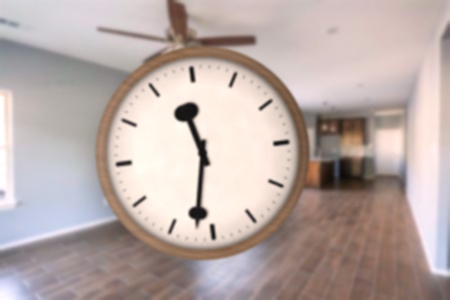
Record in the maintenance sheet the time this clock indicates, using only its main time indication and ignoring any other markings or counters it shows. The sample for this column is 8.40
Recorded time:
11.32
